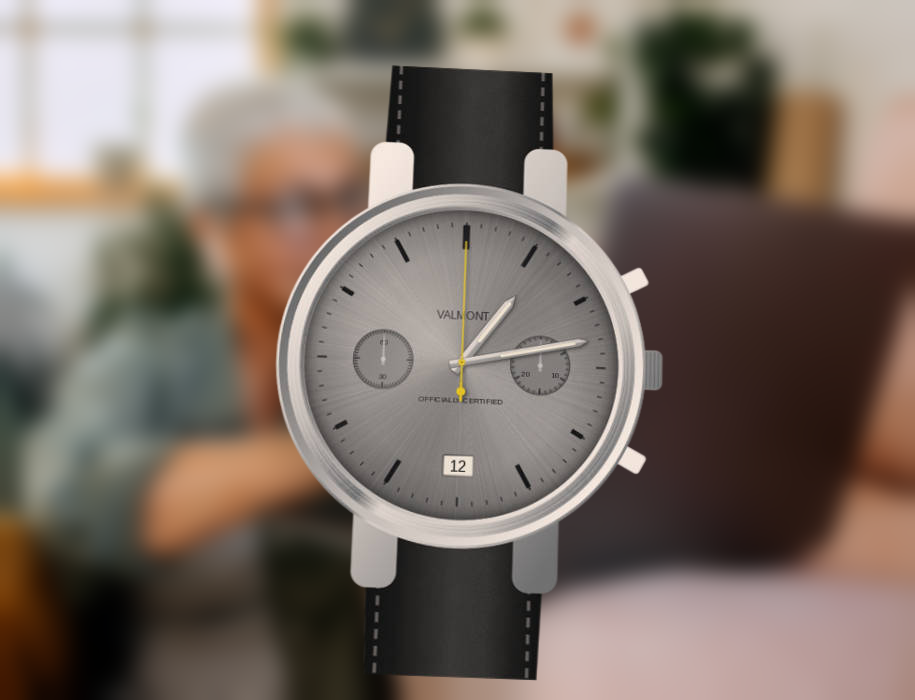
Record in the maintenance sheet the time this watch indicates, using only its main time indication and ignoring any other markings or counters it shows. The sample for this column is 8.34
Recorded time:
1.13
